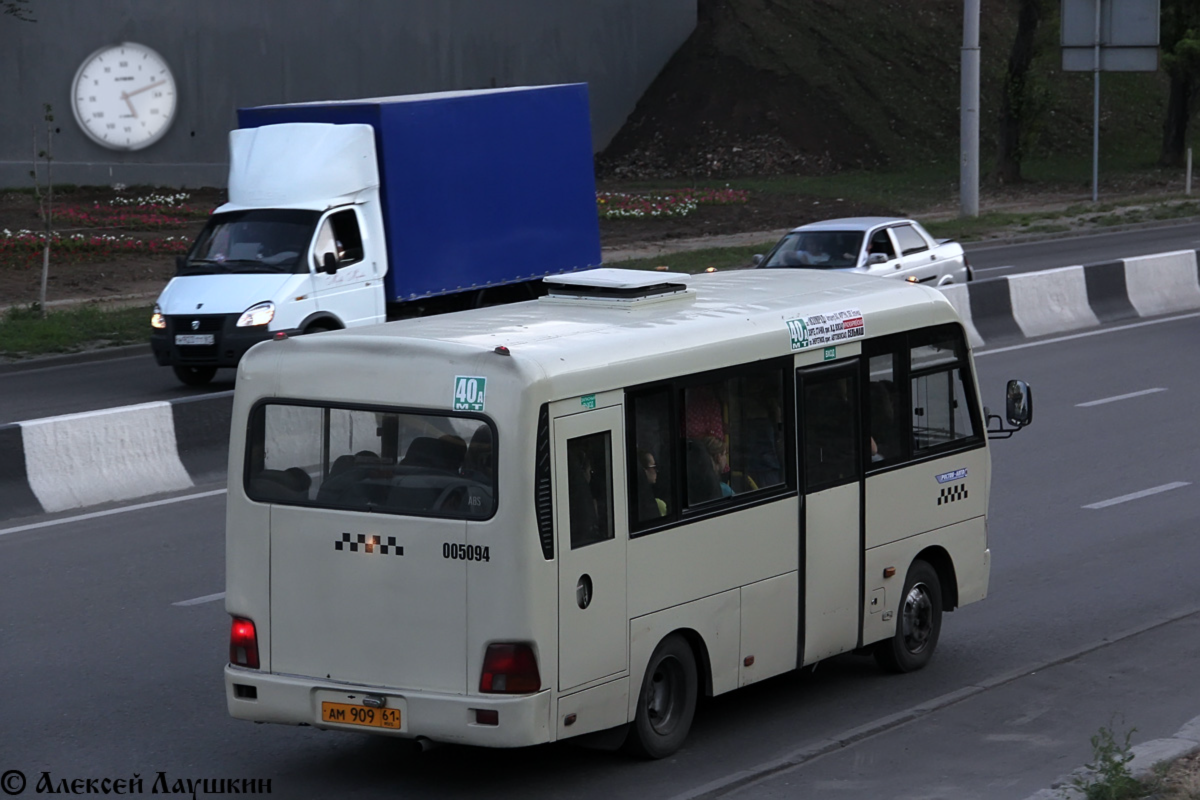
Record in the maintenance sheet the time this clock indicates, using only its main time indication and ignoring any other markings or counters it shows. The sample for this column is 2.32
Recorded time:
5.12
